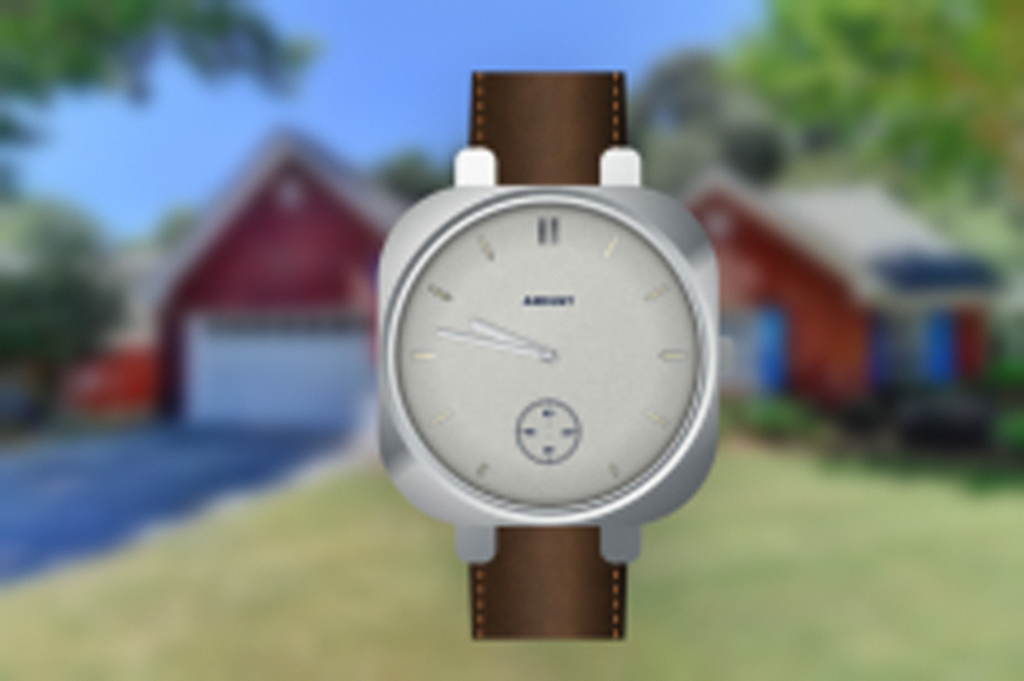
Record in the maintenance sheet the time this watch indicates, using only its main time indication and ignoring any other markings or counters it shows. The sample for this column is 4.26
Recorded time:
9.47
